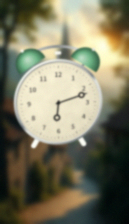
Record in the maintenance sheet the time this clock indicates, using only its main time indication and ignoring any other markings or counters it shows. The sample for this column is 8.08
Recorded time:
6.12
